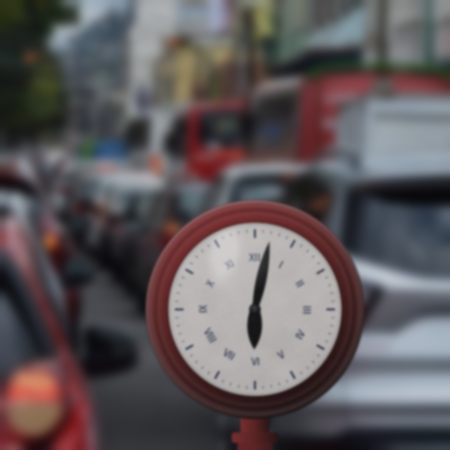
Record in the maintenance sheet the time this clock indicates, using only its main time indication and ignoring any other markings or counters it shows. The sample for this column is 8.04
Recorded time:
6.02
